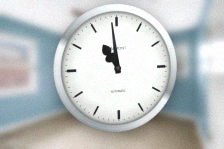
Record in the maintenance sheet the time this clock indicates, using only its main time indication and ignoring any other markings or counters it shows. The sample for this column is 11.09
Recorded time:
10.59
